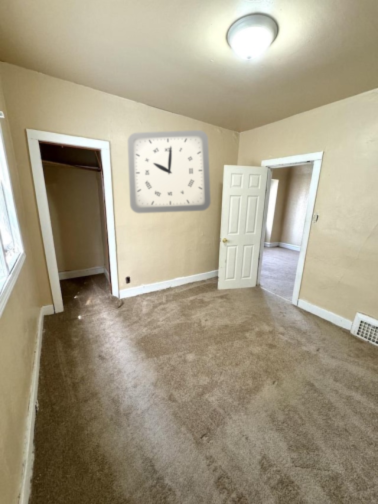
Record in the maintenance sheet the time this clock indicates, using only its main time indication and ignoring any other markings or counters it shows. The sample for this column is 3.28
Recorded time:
10.01
